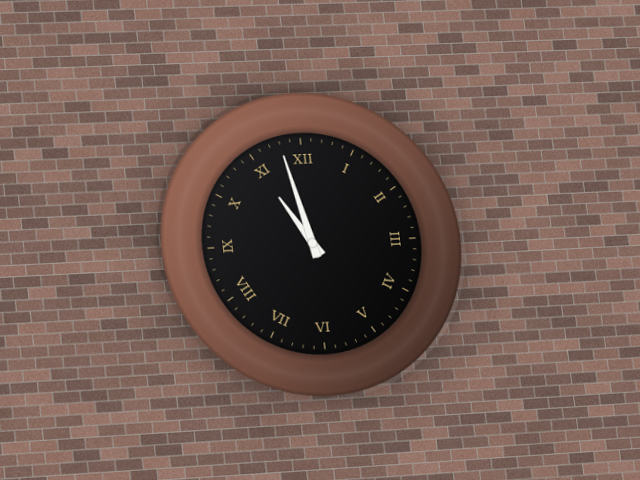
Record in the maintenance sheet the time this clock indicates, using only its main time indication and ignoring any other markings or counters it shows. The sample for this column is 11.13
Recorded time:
10.58
